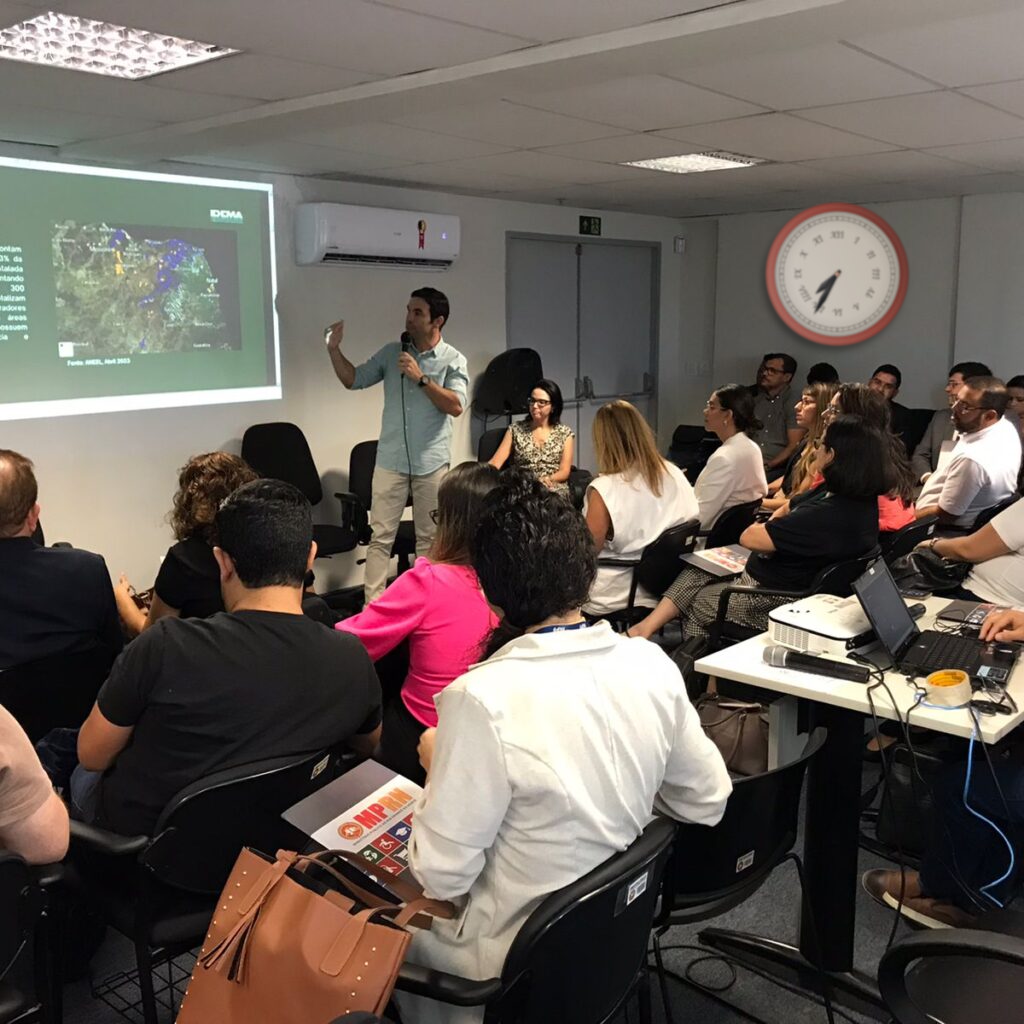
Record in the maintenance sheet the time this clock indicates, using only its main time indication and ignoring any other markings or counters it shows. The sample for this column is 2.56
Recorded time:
7.35
